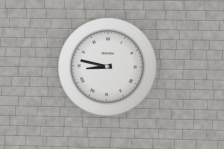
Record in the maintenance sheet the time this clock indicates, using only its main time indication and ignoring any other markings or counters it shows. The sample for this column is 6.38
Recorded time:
8.47
